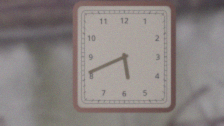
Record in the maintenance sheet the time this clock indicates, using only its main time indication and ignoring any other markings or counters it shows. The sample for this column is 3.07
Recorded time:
5.41
